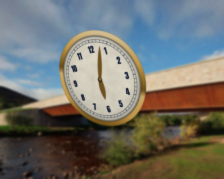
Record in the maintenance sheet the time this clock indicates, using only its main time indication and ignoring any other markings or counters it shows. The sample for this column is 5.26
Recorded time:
6.03
